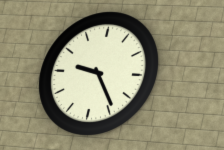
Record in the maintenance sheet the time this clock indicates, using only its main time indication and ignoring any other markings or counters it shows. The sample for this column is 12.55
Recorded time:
9.24
